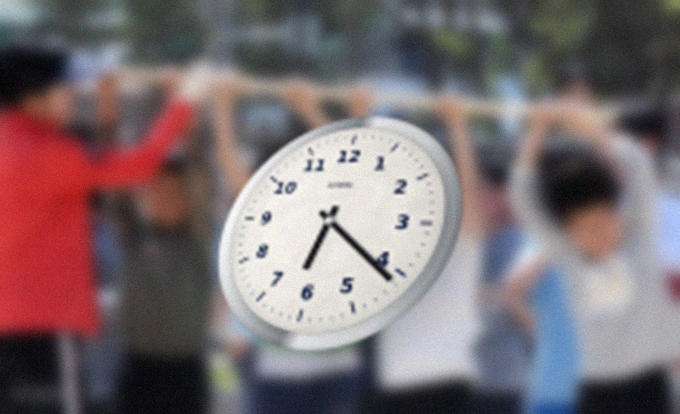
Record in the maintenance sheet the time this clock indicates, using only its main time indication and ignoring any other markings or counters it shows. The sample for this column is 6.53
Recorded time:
6.21
